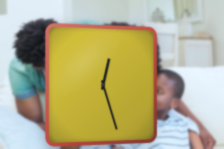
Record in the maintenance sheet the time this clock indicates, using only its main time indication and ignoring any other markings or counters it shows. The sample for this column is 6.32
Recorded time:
12.27
